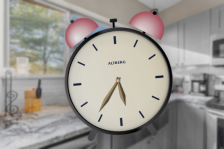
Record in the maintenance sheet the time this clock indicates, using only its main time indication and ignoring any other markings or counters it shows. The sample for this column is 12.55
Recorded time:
5.36
